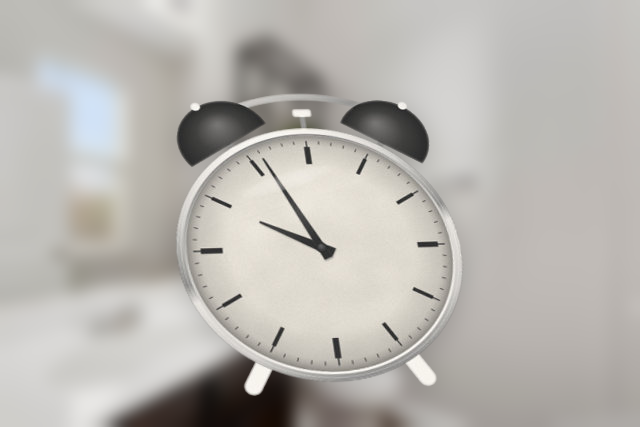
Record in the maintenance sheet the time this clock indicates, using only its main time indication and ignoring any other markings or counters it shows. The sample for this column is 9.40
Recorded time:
9.56
